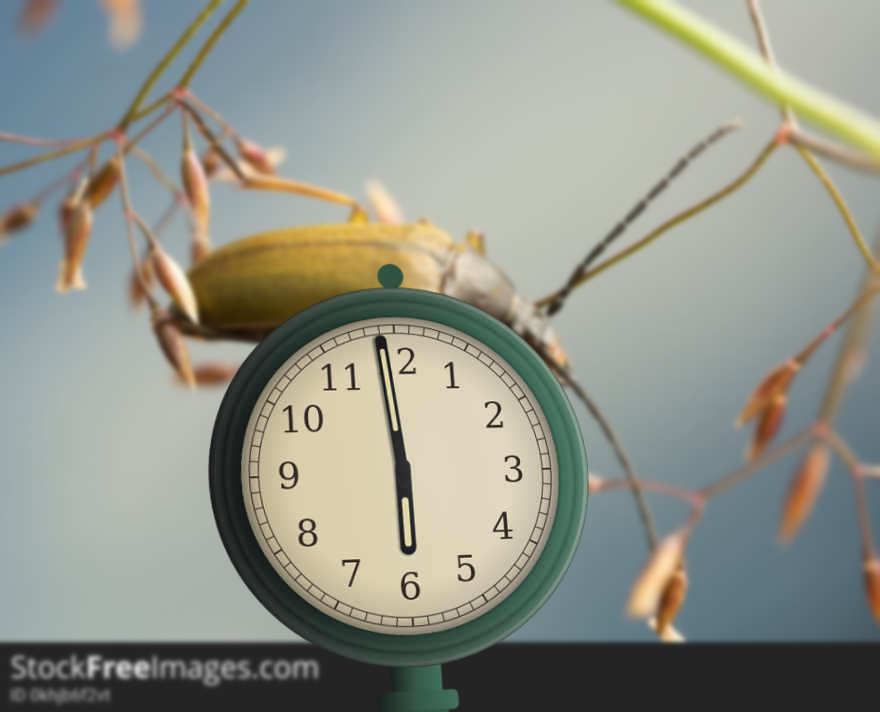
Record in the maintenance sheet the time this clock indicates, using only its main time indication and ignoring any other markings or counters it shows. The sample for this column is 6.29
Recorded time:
5.59
